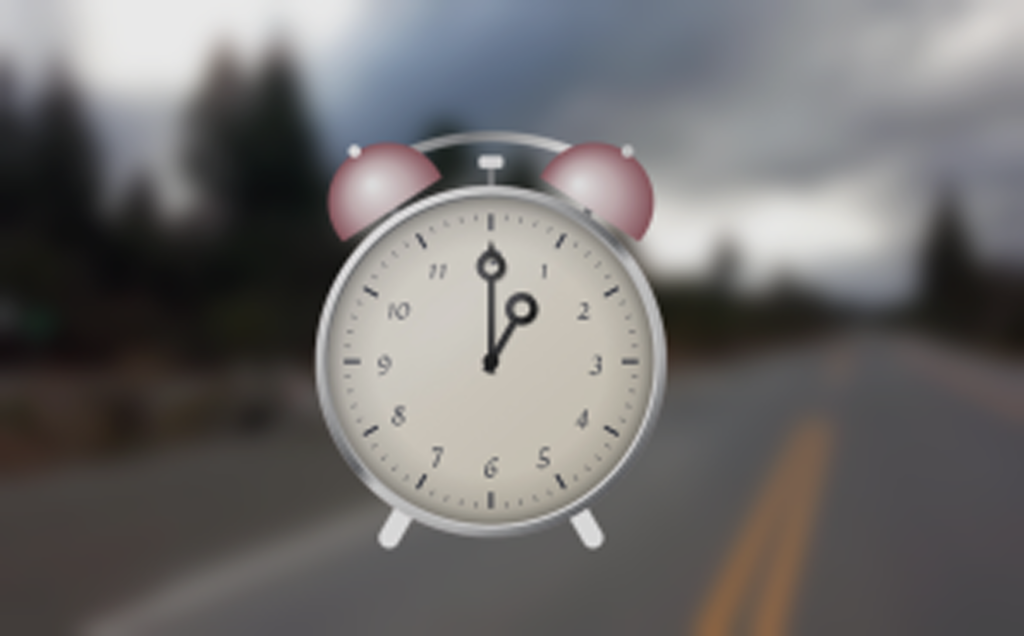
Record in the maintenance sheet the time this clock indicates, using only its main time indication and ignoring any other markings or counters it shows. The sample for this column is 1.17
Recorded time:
1.00
